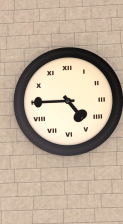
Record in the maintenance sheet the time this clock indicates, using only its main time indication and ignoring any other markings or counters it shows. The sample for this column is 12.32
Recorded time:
4.45
